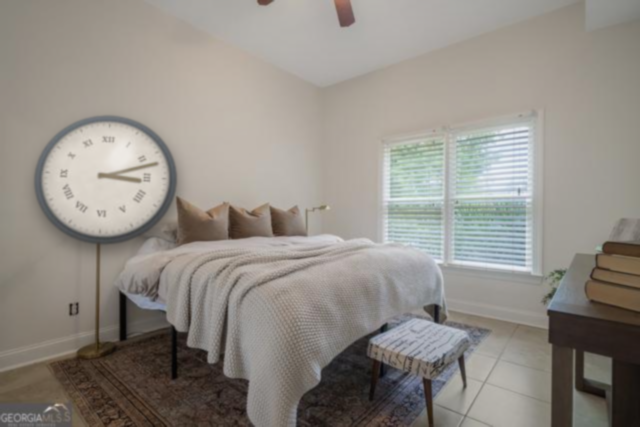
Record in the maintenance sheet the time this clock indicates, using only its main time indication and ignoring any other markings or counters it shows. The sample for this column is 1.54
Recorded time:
3.12
